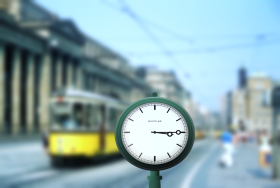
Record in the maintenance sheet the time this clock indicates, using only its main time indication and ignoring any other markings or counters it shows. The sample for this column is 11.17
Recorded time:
3.15
